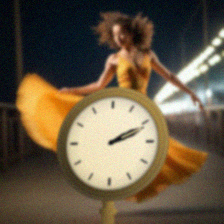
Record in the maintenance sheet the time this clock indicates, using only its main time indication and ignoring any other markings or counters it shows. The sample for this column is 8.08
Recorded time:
2.11
